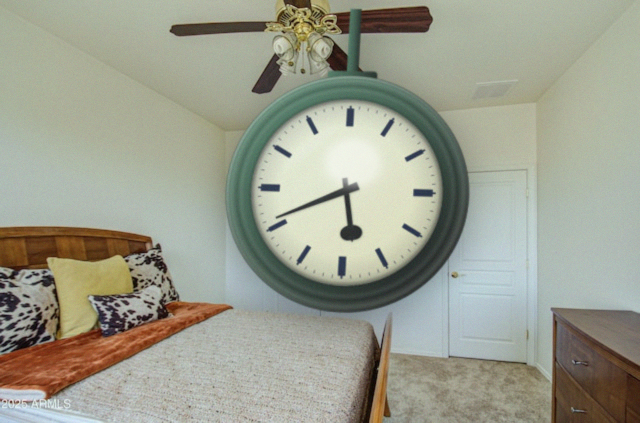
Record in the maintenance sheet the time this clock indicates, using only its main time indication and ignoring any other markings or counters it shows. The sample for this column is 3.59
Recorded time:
5.41
